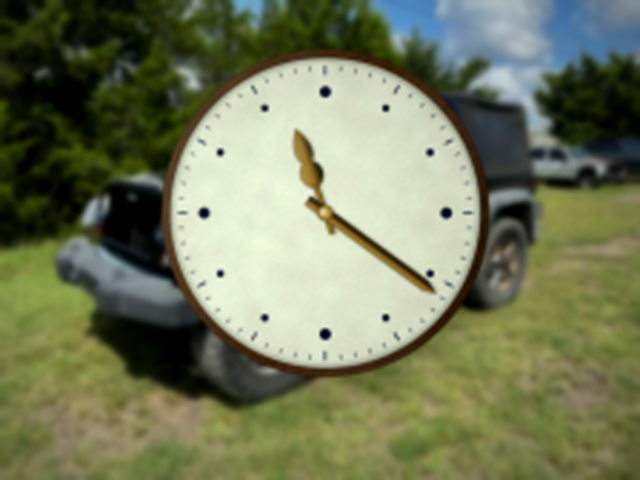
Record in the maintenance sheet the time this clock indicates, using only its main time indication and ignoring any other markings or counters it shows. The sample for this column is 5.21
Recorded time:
11.21
